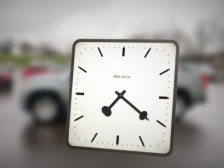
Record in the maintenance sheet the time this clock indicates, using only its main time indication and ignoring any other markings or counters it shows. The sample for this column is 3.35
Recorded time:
7.21
